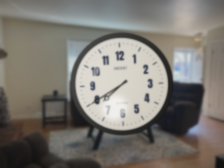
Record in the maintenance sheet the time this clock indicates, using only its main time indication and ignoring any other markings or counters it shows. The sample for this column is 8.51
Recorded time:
7.40
